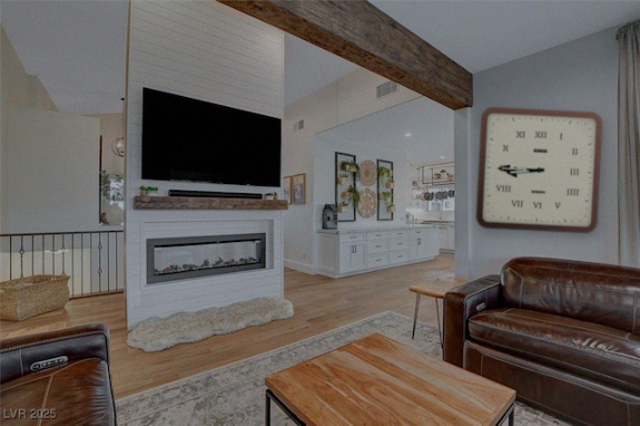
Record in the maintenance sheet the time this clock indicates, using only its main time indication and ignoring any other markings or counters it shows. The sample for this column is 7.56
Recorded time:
8.45
